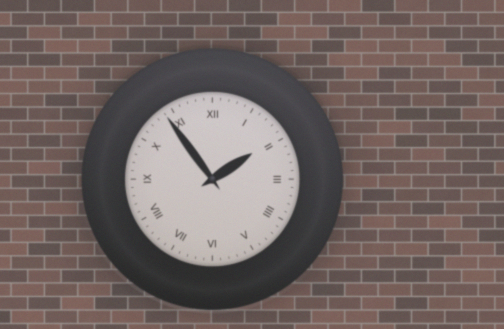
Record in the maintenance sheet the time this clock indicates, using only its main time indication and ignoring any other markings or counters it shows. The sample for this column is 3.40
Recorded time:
1.54
